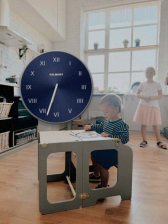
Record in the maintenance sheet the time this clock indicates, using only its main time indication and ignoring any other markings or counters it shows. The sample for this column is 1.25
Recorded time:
6.33
